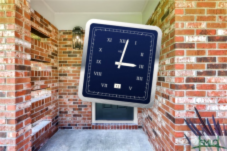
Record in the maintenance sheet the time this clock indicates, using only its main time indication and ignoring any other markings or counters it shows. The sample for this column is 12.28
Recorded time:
3.02
